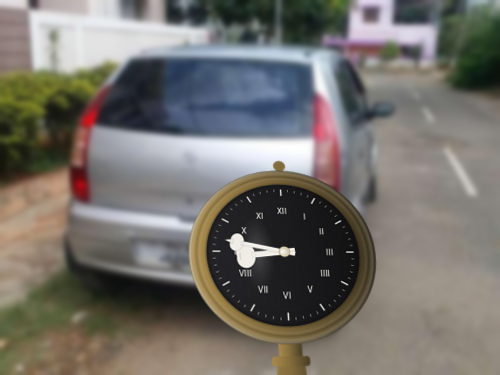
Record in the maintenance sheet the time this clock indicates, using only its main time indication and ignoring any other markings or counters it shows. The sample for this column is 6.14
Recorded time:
8.47
